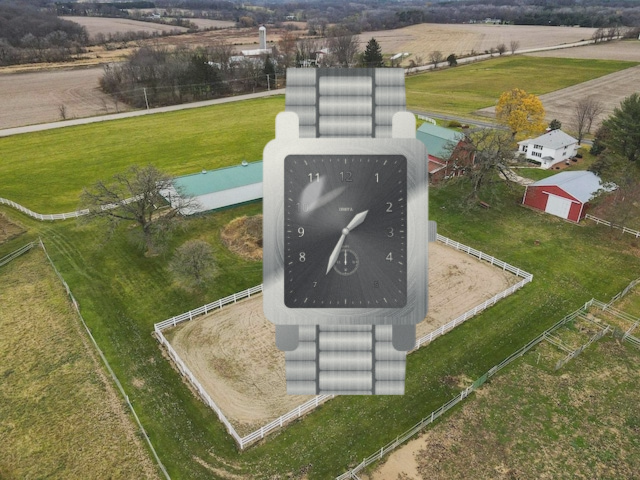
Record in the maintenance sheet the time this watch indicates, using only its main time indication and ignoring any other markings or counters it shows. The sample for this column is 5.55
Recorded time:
1.34
